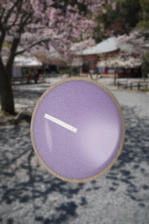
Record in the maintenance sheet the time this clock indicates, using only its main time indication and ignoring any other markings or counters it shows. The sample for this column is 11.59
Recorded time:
9.49
